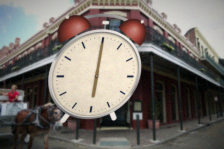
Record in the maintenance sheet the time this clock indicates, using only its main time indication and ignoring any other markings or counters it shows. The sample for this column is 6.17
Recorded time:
6.00
